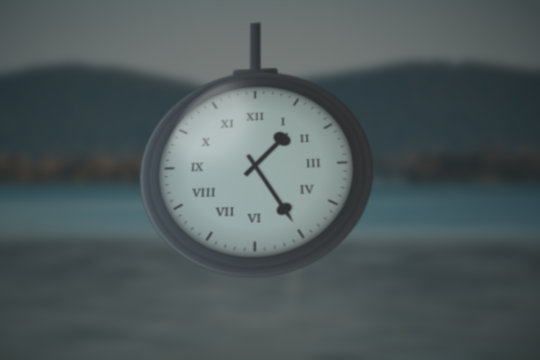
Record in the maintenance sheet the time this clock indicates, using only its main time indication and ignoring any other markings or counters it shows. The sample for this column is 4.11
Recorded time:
1.25
